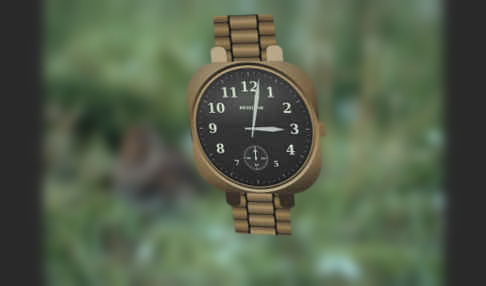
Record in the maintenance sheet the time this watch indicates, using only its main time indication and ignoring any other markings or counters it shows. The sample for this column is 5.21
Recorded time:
3.02
